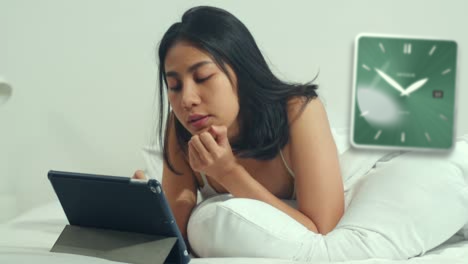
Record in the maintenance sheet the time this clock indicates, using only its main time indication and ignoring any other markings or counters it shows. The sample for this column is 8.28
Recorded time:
1.51
